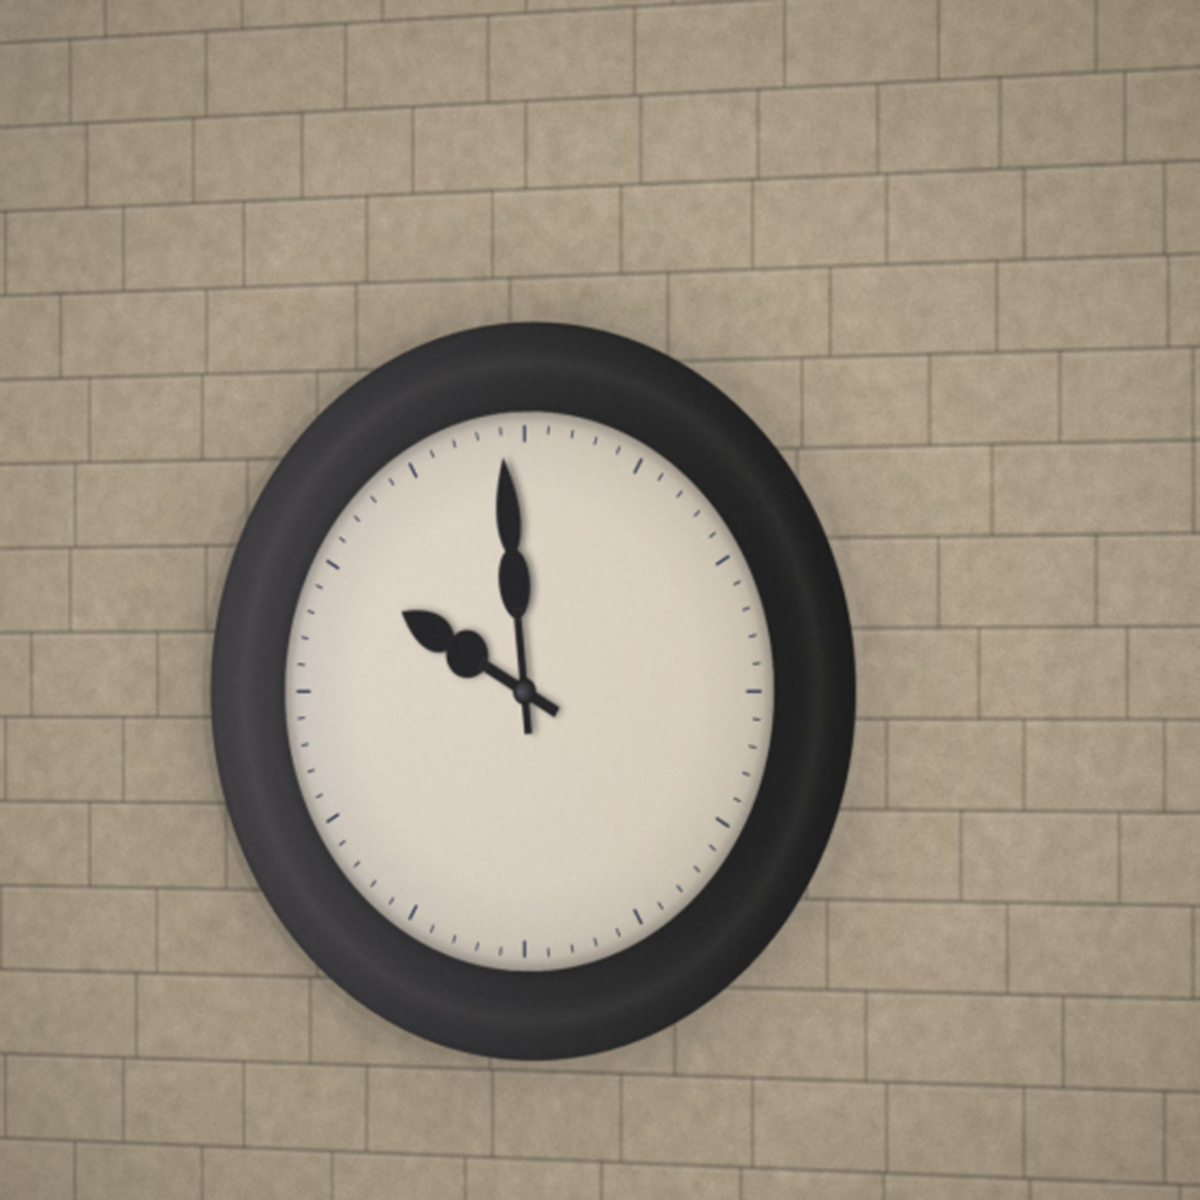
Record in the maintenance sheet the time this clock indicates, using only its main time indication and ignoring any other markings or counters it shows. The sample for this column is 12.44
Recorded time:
9.59
